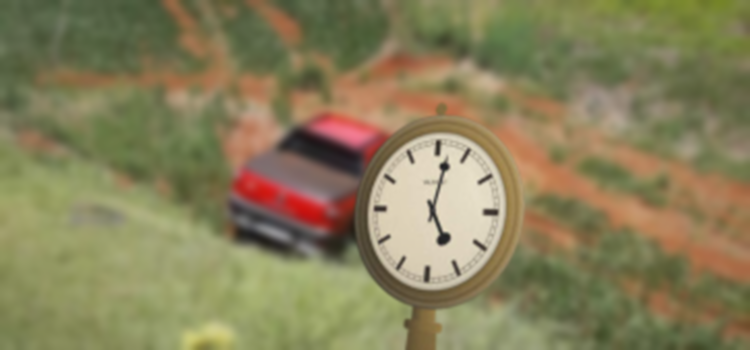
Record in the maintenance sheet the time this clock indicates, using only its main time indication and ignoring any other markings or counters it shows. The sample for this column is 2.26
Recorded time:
5.02
